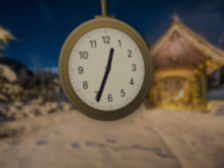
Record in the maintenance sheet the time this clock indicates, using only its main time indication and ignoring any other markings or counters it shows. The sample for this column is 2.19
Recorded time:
12.34
